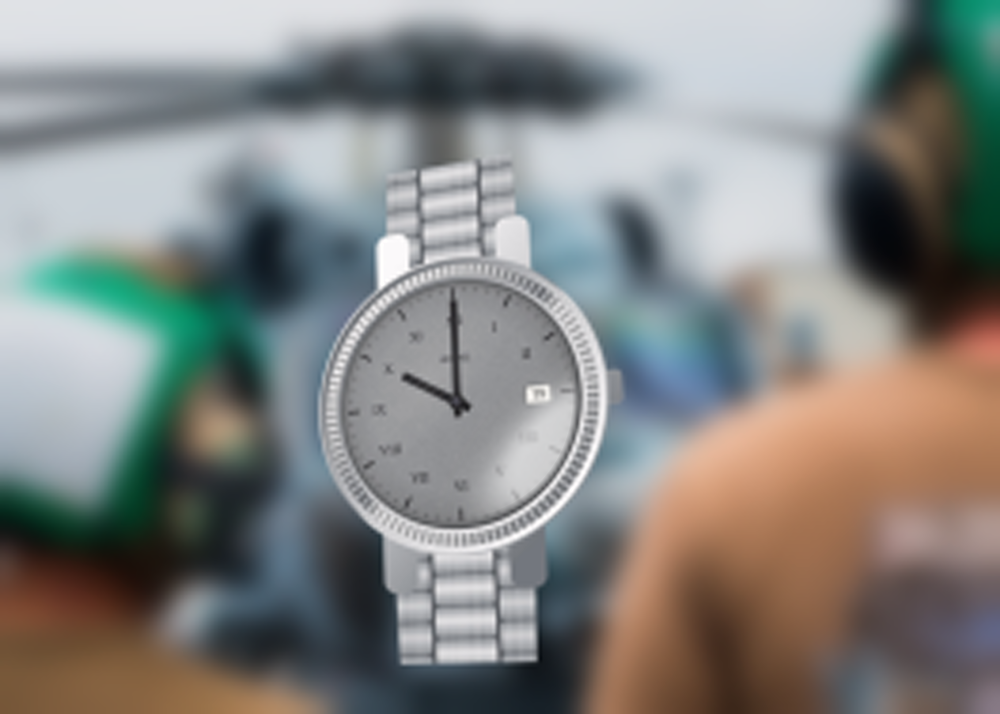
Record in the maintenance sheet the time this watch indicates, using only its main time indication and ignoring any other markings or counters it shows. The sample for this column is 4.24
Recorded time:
10.00
